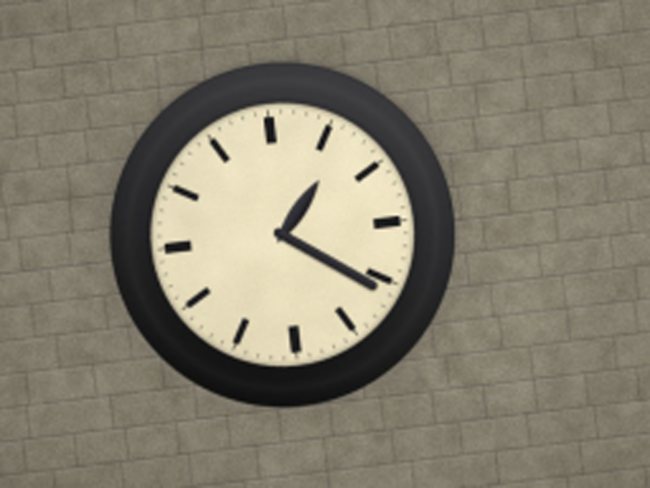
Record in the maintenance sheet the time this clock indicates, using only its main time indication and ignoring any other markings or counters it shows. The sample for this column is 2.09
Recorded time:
1.21
